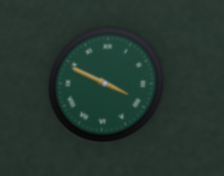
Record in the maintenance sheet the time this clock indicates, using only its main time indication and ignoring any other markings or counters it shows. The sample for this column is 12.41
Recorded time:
3.49
